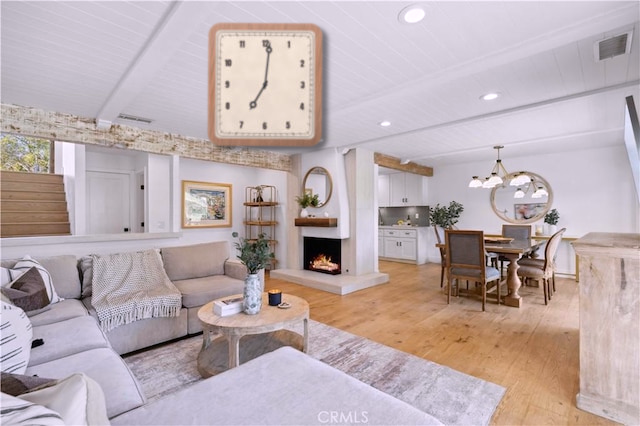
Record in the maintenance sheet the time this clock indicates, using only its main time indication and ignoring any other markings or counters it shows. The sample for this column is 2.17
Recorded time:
7.01
